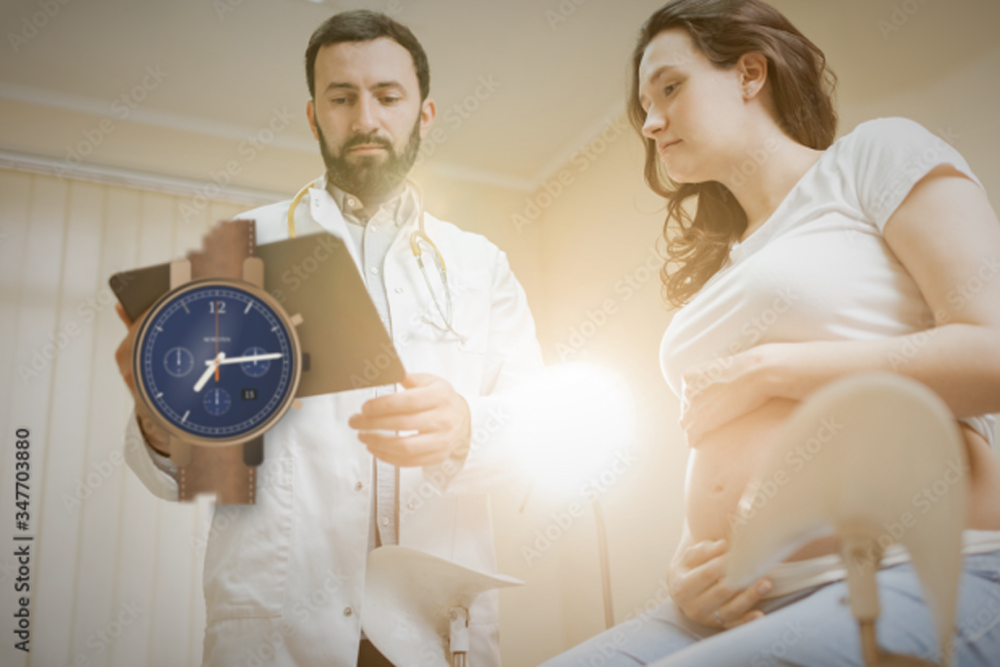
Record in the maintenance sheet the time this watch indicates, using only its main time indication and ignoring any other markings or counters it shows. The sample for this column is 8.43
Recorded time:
7.14
